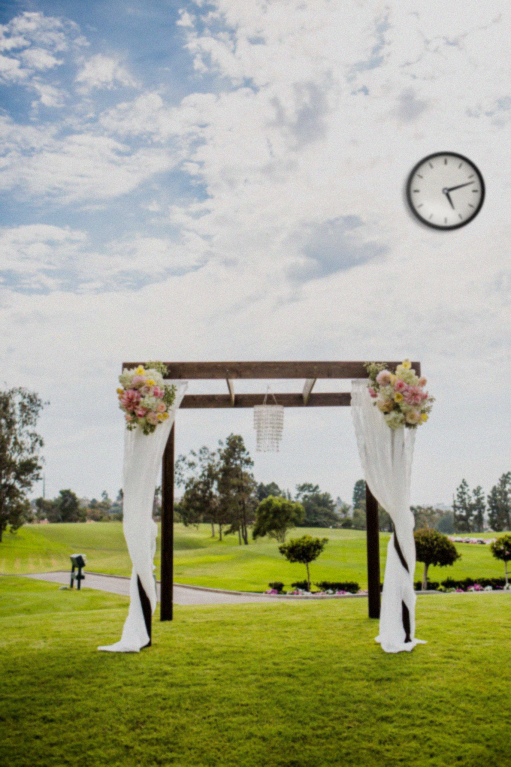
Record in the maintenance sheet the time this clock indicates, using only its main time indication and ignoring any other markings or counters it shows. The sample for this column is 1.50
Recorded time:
5.12
